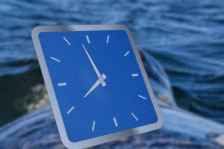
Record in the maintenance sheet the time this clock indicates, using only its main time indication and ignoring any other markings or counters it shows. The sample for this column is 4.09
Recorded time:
7.58
